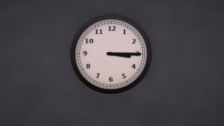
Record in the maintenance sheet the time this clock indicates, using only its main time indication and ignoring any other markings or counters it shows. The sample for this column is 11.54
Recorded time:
3.15
